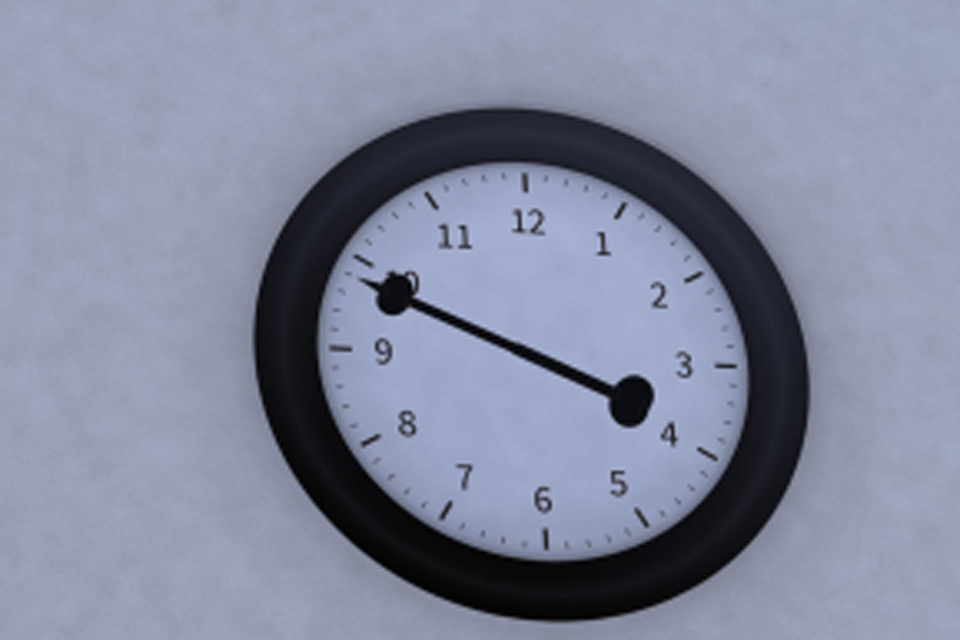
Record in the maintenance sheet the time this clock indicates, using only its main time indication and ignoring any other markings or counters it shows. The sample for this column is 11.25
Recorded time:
3.49
